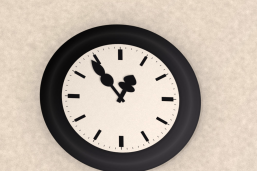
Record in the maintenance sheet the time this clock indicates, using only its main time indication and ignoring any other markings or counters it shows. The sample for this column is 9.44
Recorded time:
12.54
